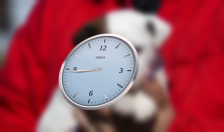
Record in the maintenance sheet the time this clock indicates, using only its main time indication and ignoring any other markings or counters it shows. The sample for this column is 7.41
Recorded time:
8.44
